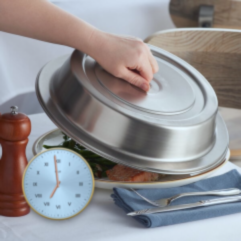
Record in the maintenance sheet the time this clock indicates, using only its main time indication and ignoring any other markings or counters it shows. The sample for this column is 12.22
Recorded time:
6.59
